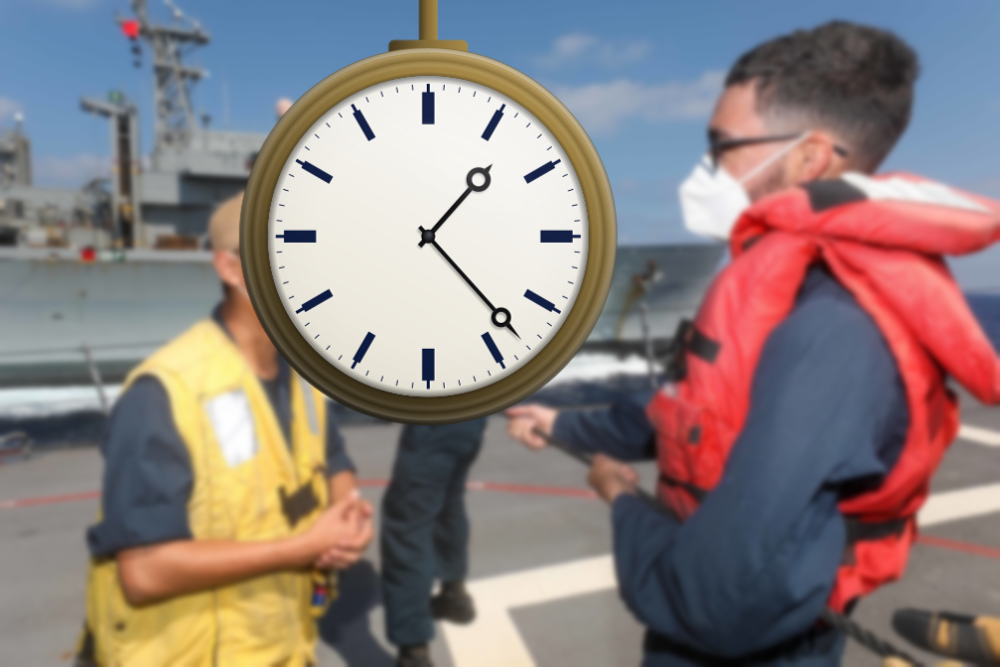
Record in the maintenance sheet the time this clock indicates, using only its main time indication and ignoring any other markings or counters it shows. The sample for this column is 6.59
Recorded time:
1.23
